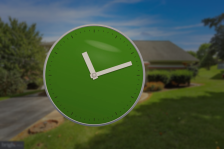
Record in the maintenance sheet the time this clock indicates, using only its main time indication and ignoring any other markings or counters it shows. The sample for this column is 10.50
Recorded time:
11.12
